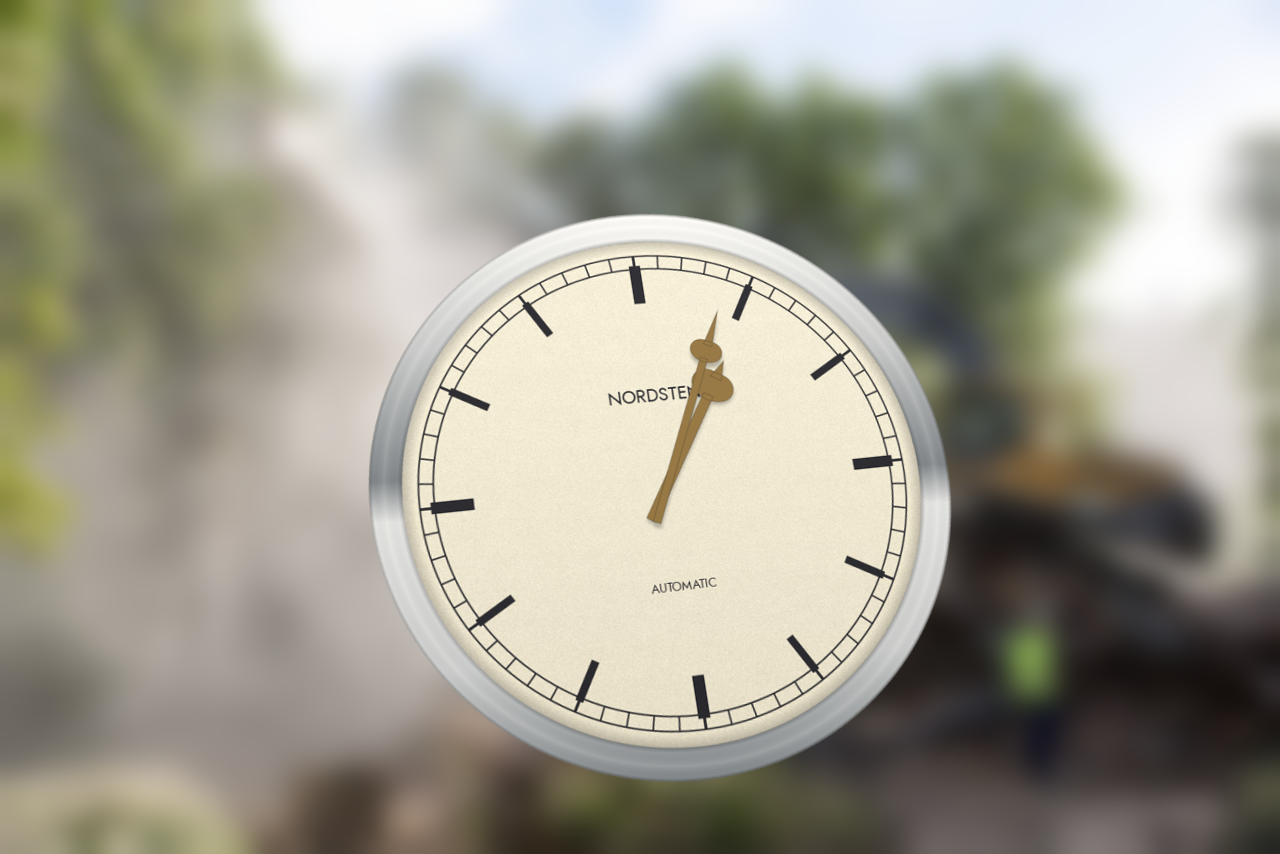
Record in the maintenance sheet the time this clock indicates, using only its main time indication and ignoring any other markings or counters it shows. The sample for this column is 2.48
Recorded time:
1.04
